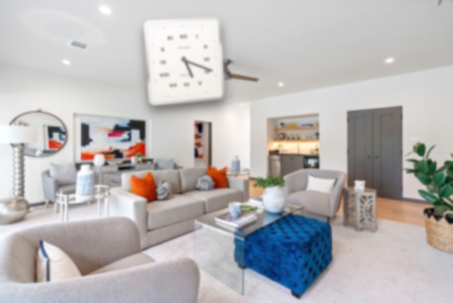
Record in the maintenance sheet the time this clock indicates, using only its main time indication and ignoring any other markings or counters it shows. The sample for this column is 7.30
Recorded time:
5.19
